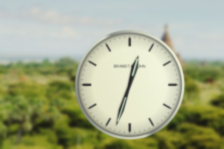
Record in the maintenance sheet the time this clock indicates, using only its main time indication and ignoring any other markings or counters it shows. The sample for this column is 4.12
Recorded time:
12.33
